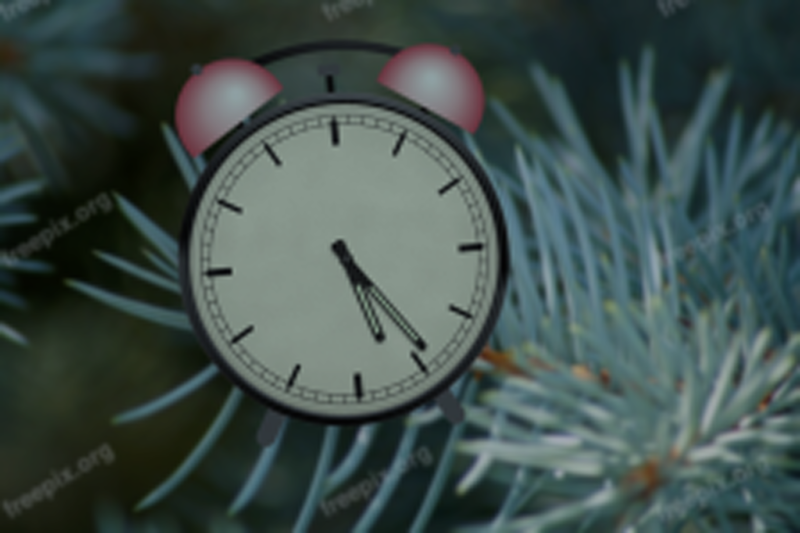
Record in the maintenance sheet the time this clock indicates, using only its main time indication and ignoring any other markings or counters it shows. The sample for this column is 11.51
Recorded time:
5.24
